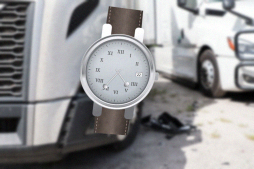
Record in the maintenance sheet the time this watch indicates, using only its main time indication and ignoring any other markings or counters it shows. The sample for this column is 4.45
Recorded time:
4.36
